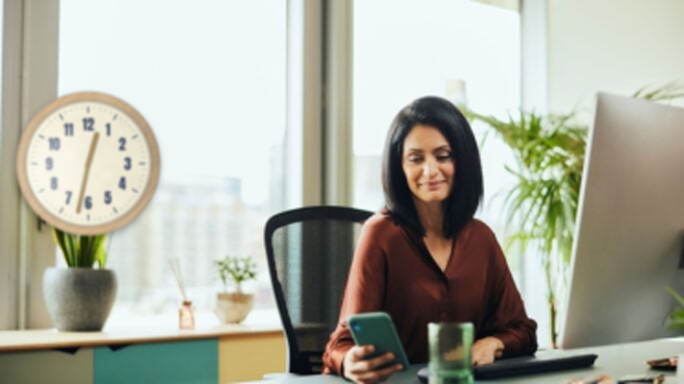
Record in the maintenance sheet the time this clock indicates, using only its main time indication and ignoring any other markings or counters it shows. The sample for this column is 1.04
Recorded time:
12.32
